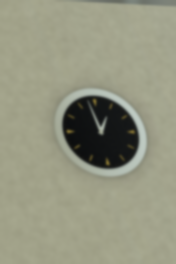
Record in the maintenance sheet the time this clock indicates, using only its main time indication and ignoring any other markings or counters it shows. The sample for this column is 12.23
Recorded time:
12.58
